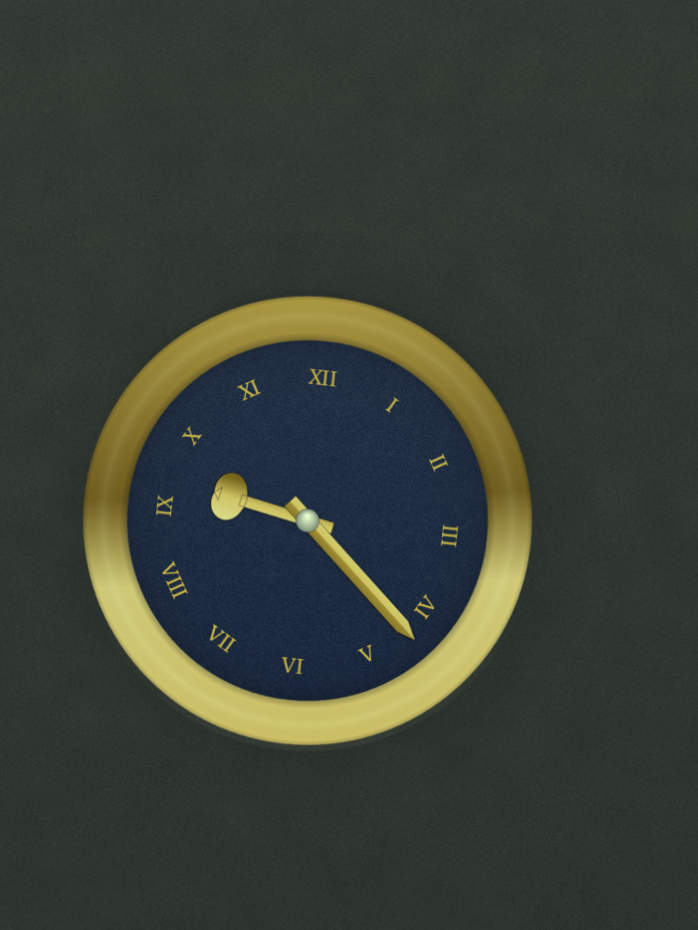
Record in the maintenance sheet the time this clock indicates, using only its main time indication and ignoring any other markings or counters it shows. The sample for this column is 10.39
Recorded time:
9.22
